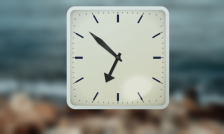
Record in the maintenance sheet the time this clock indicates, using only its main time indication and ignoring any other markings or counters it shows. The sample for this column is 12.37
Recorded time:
6.52
